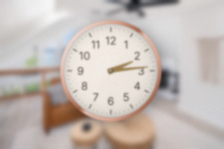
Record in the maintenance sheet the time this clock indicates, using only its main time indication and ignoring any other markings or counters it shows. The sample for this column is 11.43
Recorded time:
2.14
